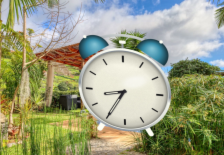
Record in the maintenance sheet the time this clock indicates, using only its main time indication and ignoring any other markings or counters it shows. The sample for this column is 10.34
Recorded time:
8.35
